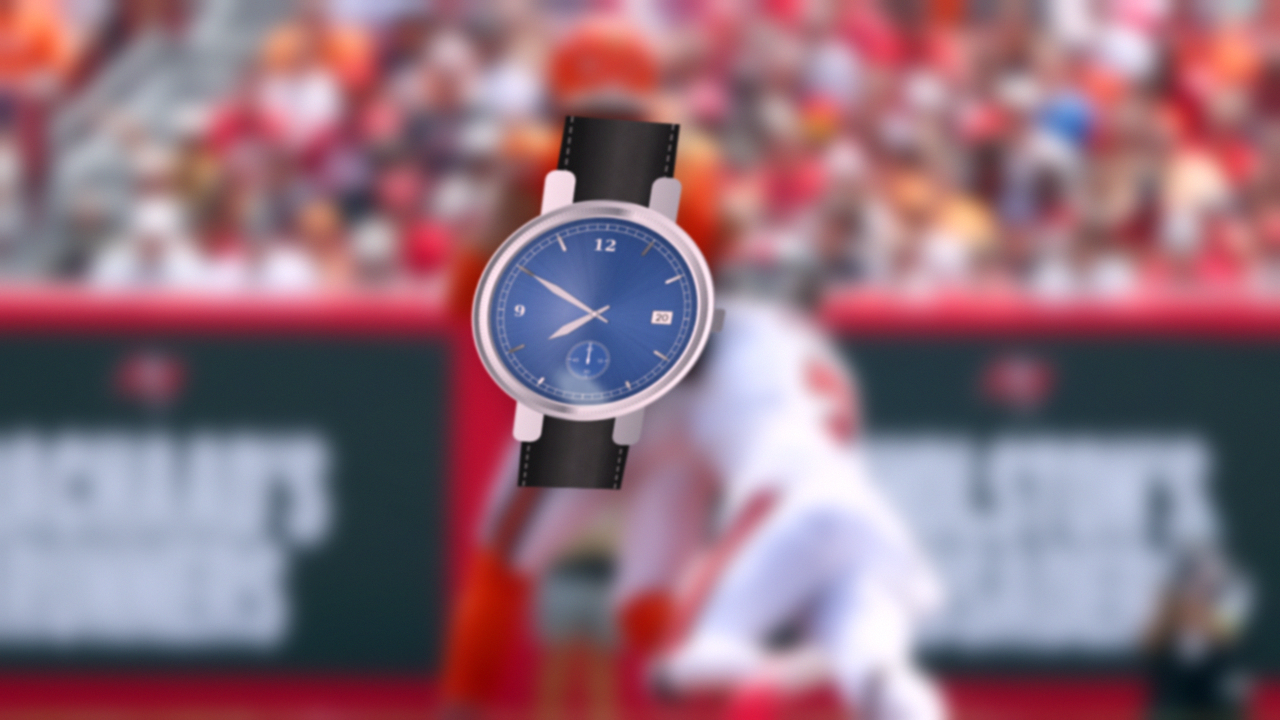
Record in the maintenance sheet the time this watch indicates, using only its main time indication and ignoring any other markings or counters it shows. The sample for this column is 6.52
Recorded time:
7.50
